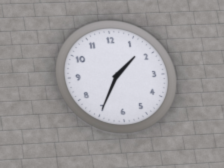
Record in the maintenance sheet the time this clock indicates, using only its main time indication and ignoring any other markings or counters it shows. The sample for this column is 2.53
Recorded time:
1.35
